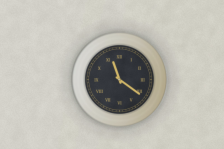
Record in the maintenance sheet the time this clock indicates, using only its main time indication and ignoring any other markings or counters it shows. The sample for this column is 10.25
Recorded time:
11.21
